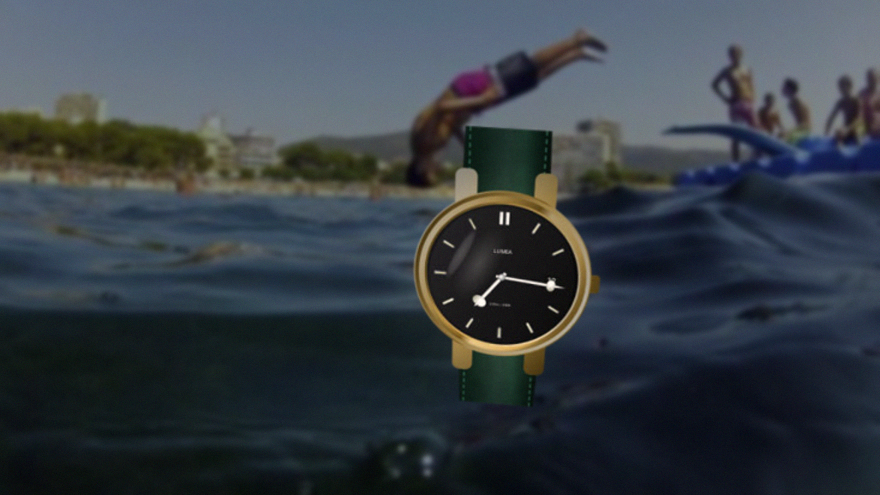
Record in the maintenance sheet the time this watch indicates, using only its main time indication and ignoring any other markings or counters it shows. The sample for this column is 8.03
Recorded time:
7.16
